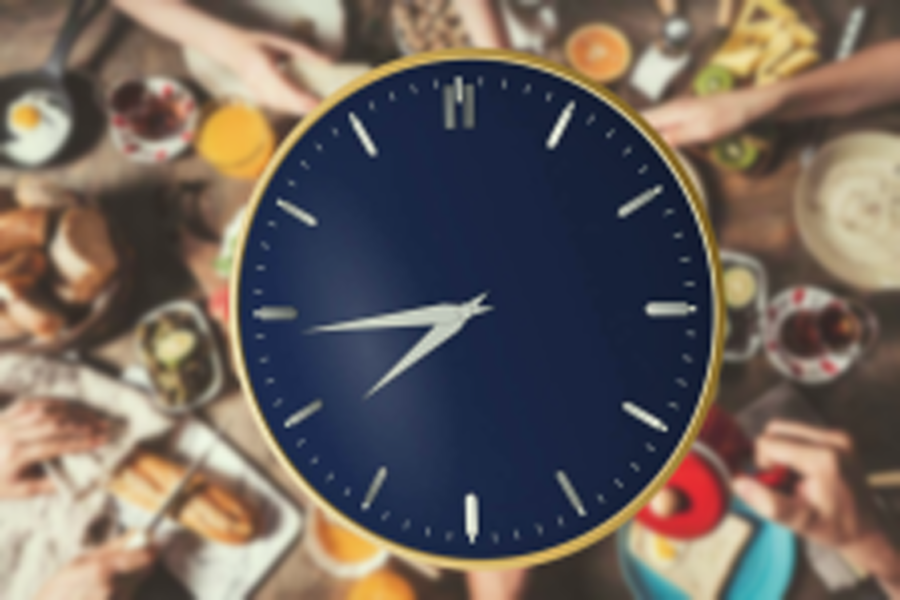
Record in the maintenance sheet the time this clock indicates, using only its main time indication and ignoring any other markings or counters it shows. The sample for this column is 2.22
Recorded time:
7.44
